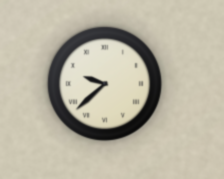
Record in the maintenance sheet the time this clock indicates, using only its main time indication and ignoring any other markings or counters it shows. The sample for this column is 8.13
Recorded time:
9.38
